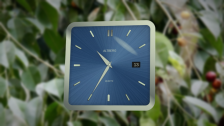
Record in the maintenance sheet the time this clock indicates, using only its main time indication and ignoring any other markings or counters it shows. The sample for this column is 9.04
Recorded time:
10.35
